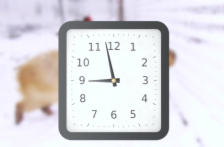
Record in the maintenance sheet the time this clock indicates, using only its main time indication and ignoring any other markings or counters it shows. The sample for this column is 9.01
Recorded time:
8.58
